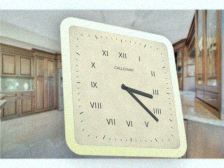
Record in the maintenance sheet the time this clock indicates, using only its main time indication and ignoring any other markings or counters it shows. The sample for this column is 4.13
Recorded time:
3.22
